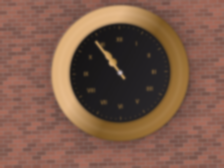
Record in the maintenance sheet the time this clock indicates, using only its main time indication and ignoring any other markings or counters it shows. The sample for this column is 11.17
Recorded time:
10.54
